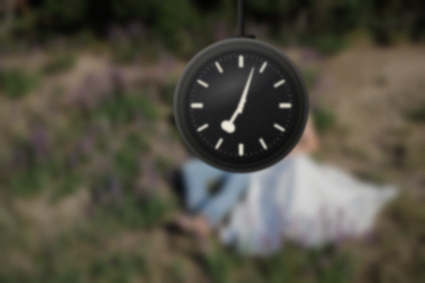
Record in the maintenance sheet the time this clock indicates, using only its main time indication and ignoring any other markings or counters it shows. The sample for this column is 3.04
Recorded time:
7.03
